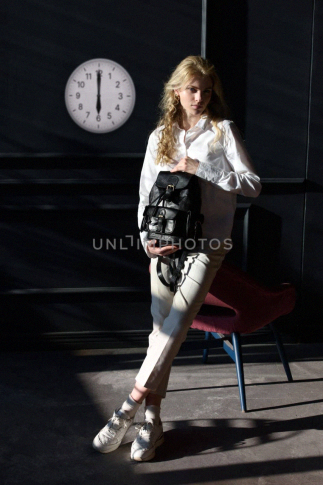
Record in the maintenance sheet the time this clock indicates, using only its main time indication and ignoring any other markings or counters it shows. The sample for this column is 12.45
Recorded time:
6.00
